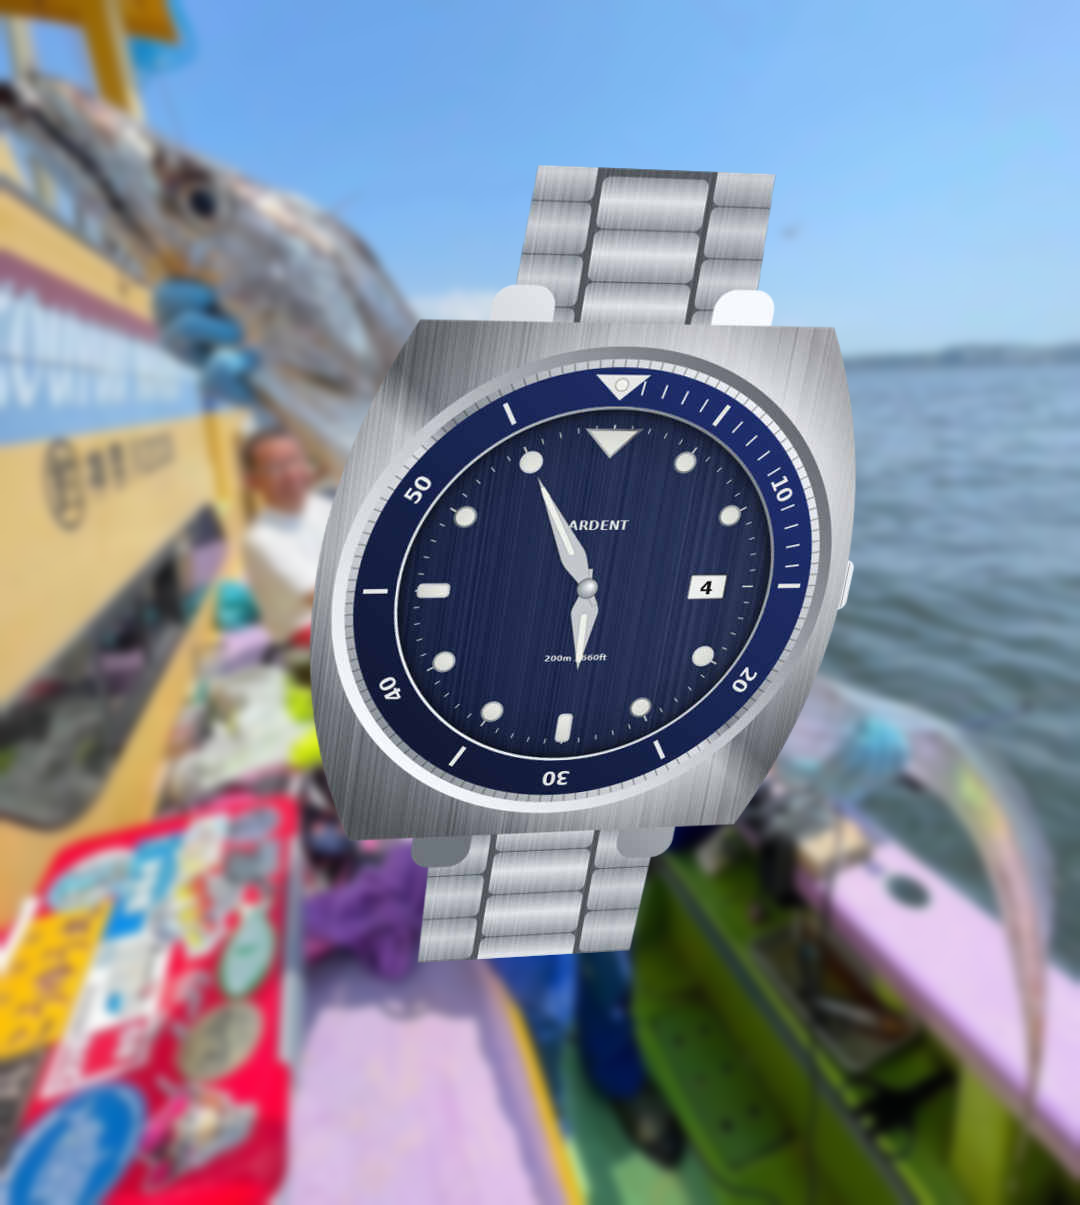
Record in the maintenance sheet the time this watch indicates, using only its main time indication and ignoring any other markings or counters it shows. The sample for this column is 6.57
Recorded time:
5.55
